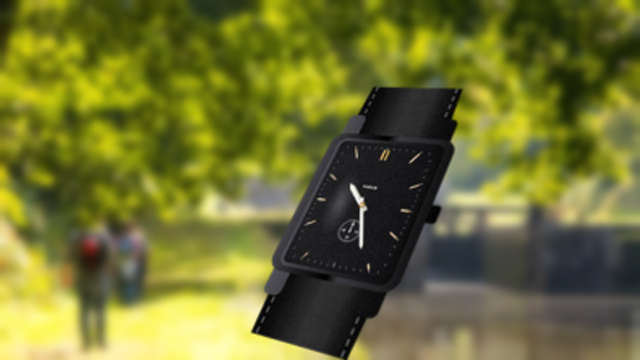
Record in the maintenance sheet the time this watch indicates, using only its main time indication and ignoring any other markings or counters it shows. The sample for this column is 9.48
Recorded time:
10.26
